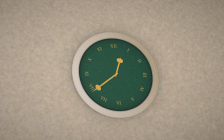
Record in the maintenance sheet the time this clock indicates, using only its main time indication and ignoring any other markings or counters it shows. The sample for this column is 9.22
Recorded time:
12.39
